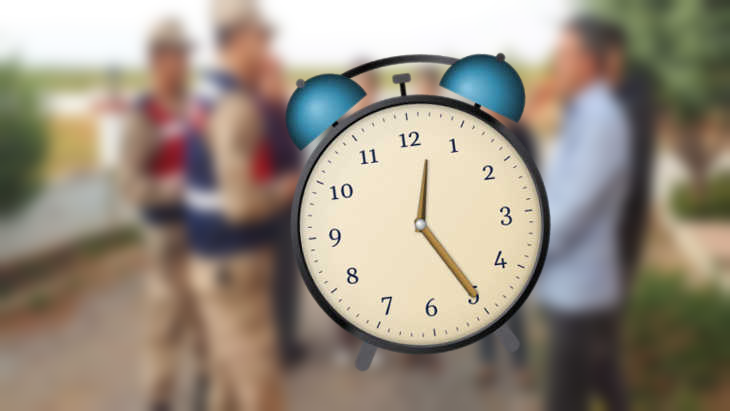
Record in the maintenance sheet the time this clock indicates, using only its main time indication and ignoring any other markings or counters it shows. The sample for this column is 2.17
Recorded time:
12.25
